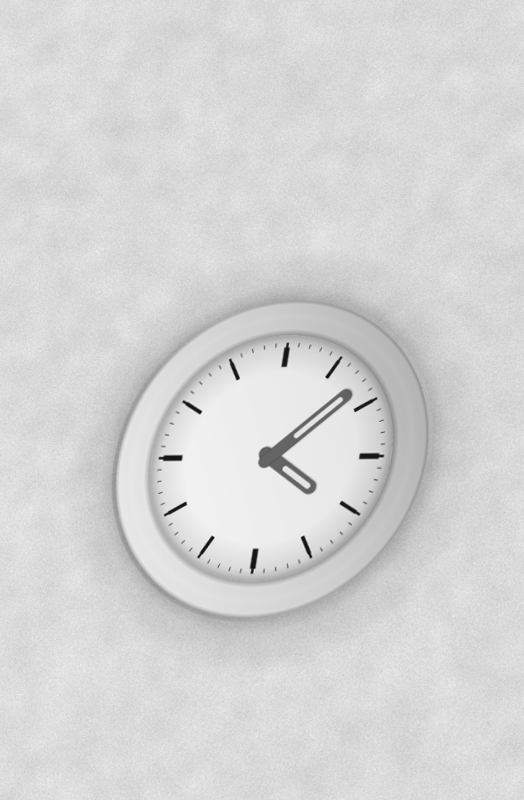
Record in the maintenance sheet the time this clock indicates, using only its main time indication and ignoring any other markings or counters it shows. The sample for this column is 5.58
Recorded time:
4.08
